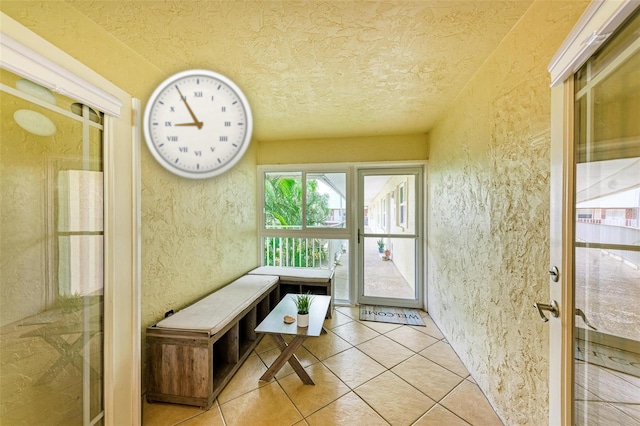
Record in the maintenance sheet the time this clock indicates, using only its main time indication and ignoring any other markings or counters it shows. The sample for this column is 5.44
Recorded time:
8.55
